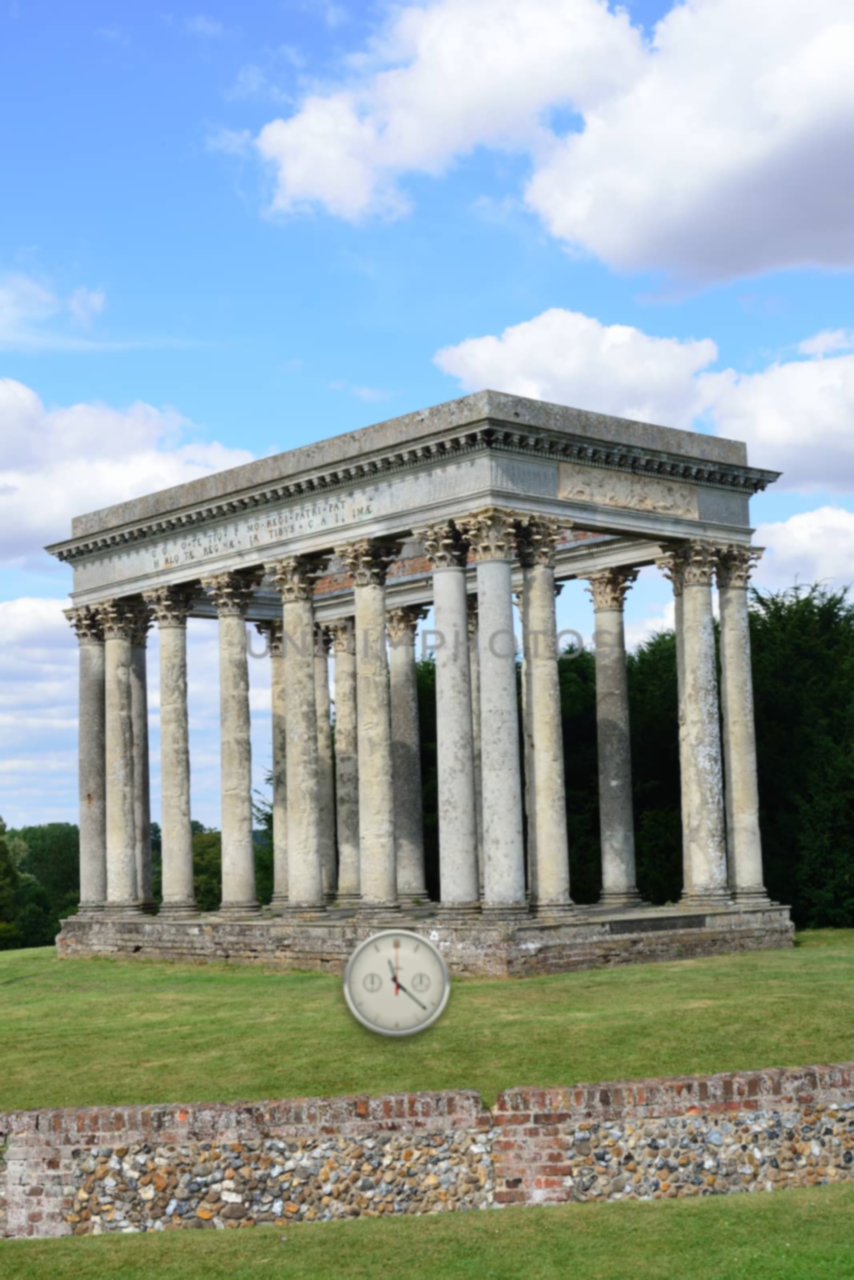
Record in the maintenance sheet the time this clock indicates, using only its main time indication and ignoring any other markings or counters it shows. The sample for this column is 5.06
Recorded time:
11.22
